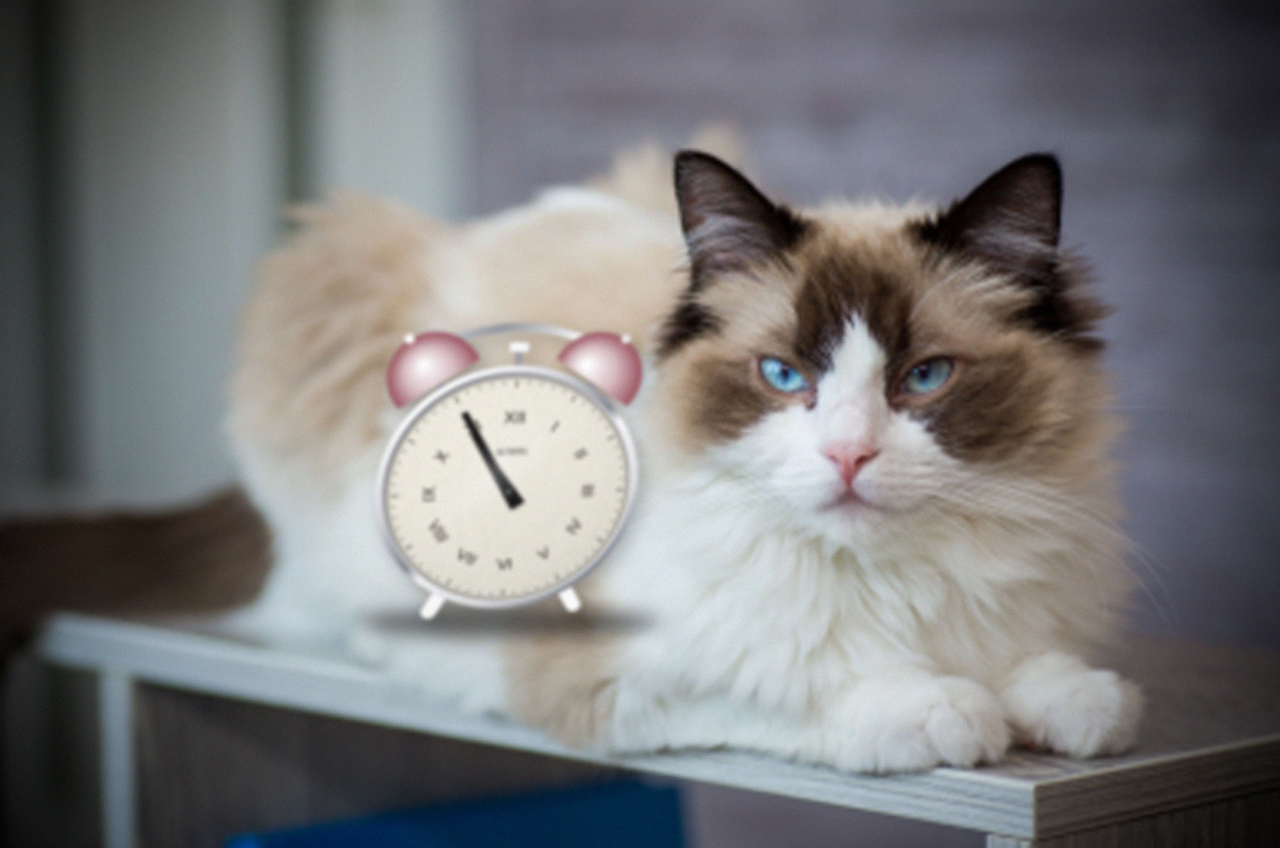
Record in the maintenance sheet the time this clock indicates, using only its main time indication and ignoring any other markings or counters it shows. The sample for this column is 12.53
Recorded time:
10.55
